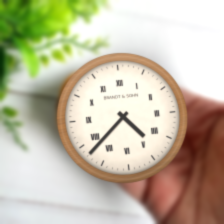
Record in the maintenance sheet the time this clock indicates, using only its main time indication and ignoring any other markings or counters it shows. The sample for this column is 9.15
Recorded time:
4.38
